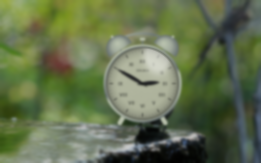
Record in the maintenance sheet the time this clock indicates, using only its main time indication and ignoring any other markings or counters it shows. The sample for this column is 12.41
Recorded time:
2.50
